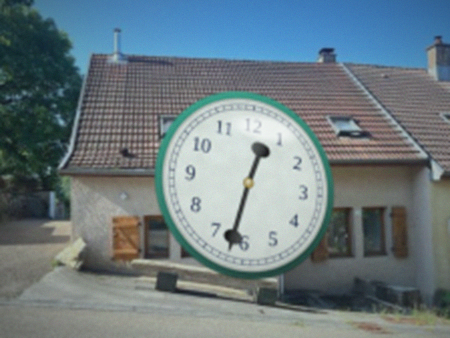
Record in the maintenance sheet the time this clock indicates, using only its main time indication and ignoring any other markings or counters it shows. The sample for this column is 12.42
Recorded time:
12.32
